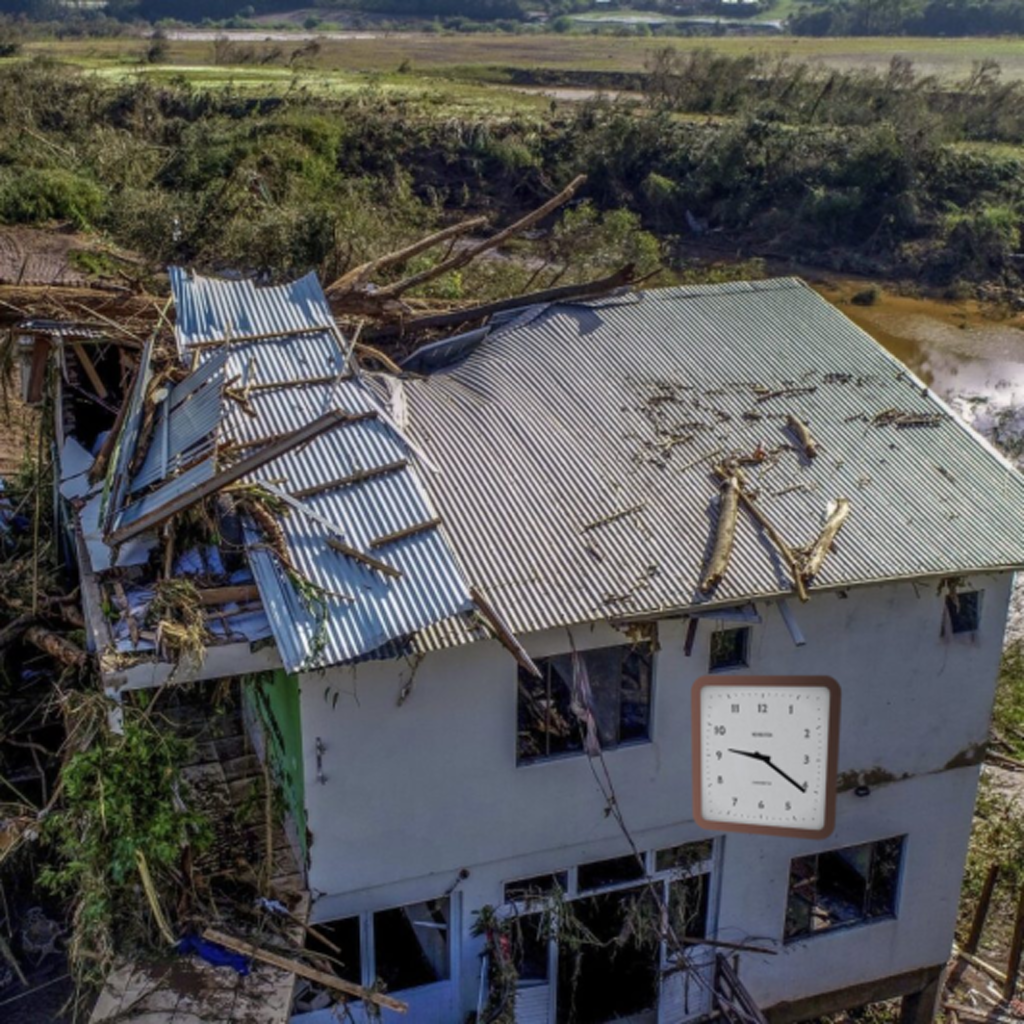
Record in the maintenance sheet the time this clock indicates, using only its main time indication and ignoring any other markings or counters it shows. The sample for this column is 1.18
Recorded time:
9.21
